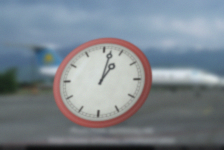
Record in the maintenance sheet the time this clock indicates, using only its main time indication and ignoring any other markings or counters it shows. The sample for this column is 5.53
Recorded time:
1.02
